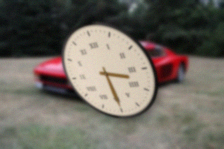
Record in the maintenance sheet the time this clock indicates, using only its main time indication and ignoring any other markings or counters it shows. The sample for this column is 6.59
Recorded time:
3.30
